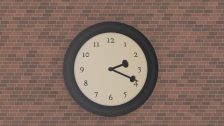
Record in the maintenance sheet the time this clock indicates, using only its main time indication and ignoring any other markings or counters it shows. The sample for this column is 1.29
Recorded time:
2.19
